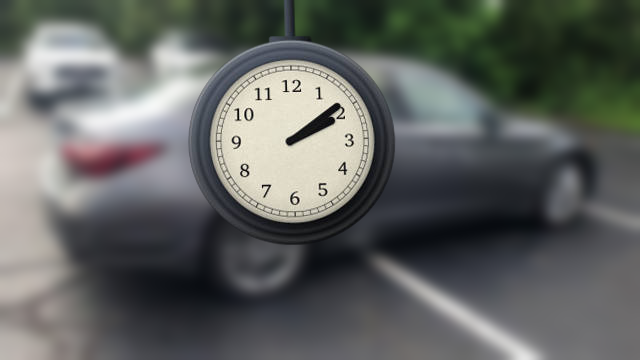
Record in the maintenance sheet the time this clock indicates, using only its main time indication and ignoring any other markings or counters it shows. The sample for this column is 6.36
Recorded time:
2.09
